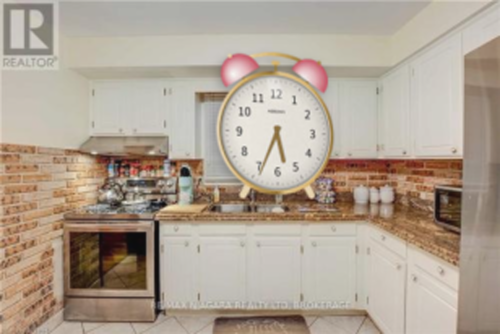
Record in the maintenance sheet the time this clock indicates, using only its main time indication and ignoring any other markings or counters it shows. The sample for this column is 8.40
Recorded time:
5.34
